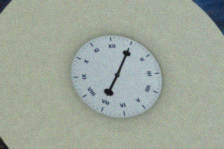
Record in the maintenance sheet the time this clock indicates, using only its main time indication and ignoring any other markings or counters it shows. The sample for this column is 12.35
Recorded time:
7.05
